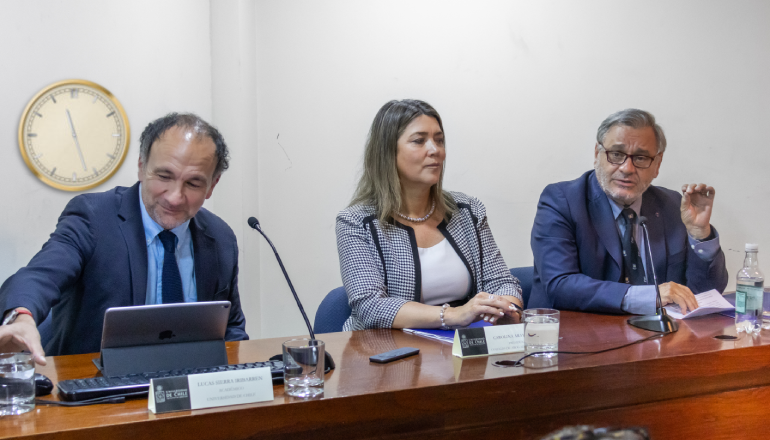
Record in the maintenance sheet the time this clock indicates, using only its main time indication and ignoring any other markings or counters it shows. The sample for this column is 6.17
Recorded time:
11.27
